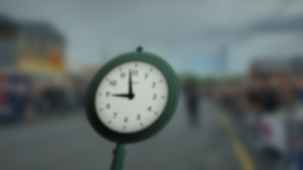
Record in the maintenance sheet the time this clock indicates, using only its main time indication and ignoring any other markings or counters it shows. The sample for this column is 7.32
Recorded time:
8.58
